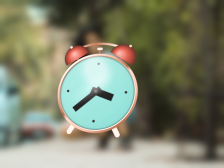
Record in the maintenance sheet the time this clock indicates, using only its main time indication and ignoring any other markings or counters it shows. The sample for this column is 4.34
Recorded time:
3.38
